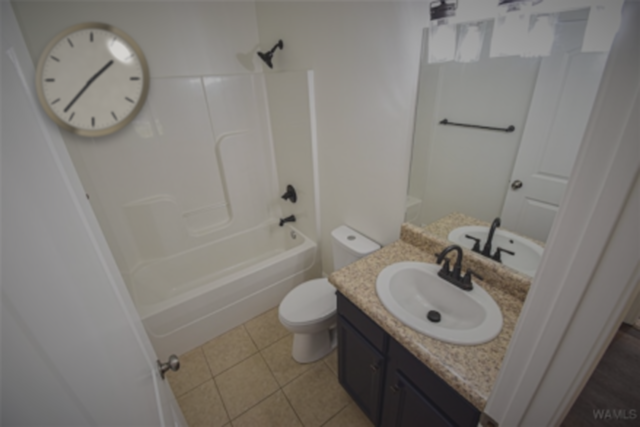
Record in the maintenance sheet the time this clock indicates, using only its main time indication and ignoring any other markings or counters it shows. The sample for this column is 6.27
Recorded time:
1.37
